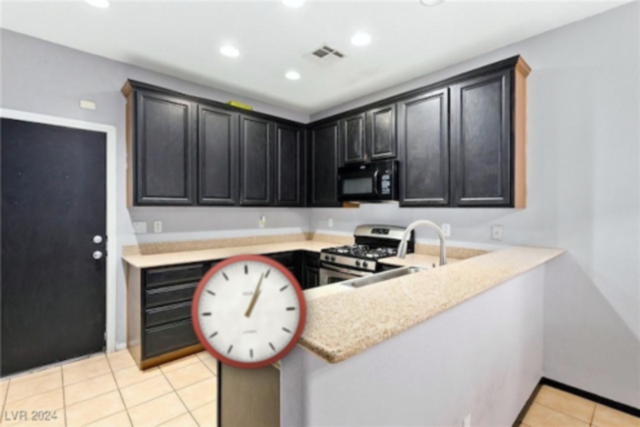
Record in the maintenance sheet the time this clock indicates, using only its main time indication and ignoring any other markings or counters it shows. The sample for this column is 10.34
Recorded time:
1.04
